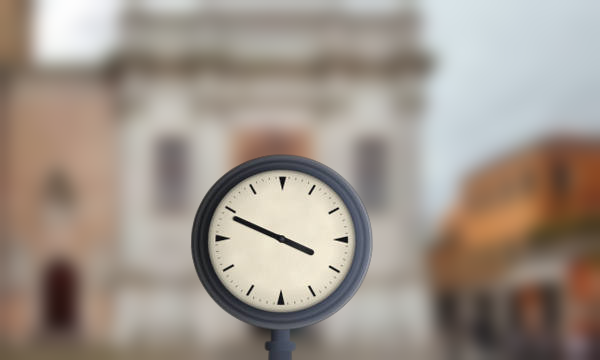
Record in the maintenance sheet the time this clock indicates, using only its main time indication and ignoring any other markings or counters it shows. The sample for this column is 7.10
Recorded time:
3.49
